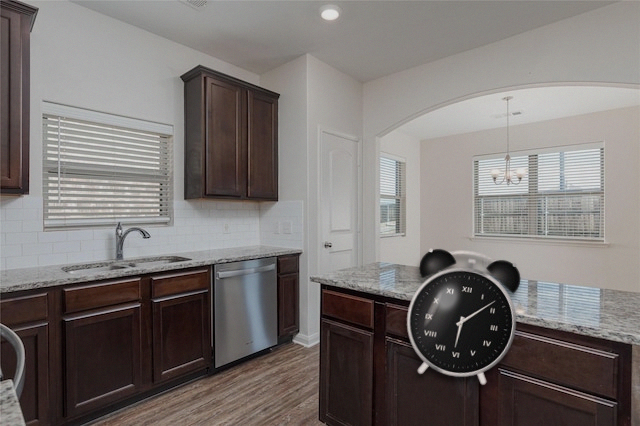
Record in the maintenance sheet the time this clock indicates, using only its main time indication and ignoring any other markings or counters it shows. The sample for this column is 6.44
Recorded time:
6.08
